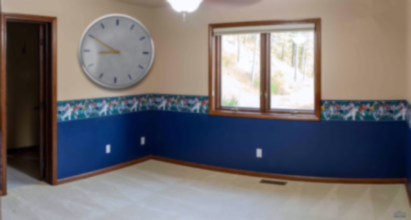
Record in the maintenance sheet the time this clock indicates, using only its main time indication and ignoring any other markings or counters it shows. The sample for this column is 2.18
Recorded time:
8.50
